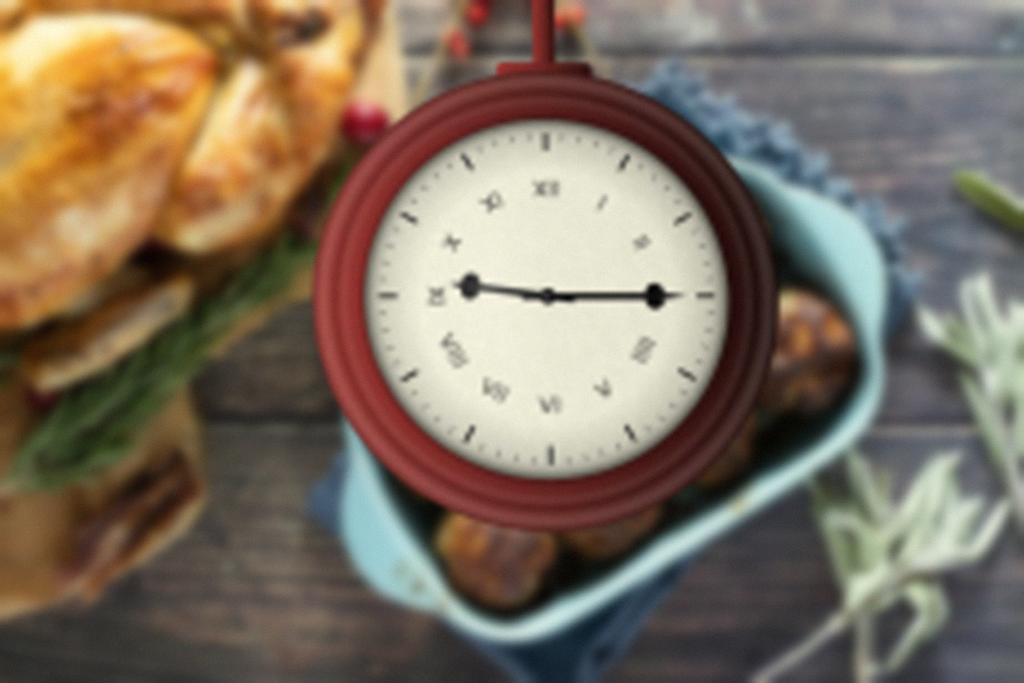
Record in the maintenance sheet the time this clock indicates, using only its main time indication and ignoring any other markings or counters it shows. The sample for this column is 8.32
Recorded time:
9.15
